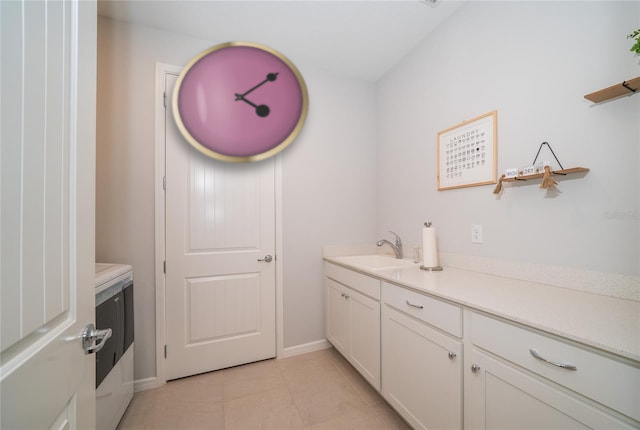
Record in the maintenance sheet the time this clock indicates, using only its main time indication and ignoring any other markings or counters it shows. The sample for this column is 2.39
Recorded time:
4.09
